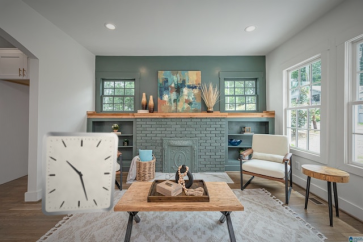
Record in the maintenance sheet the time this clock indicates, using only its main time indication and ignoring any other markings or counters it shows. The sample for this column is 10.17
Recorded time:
10.27
